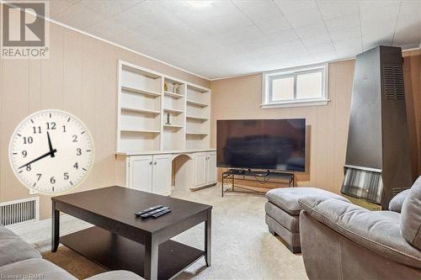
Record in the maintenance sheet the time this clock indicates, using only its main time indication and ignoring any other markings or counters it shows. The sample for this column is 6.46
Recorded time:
11.41
